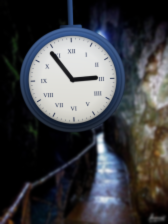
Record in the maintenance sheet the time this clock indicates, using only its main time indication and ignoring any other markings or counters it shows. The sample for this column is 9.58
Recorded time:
2.54
